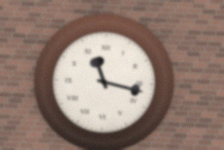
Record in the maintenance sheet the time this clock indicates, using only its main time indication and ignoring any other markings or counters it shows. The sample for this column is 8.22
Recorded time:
11.17
